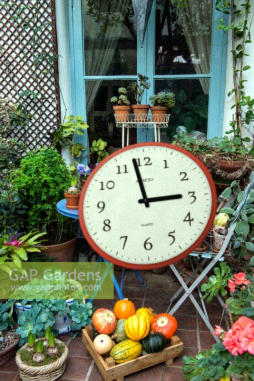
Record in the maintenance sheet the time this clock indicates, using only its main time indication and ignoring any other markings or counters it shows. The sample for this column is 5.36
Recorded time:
2.58
